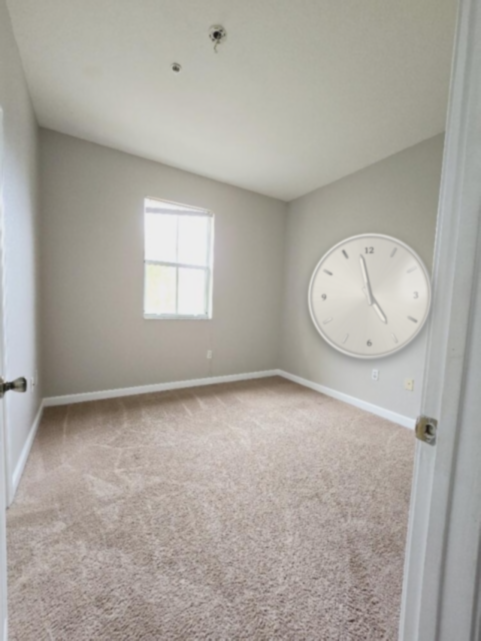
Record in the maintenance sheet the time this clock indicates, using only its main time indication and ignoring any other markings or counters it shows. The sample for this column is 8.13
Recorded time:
4.58
